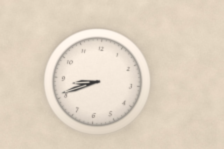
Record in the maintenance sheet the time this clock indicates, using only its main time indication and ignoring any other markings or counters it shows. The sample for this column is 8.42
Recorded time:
8.41
